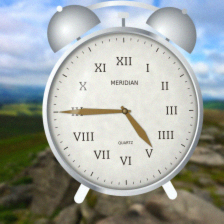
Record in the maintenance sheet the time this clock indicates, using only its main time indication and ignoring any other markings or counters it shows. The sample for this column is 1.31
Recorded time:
4.45
